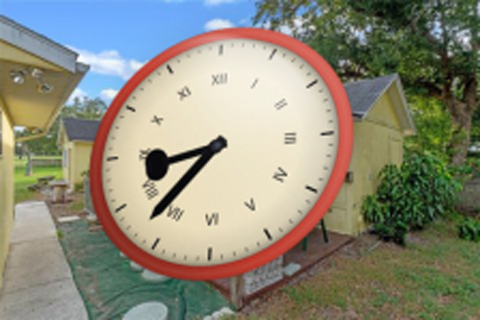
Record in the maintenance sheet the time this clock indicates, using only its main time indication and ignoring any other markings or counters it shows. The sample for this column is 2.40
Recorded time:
8.37
